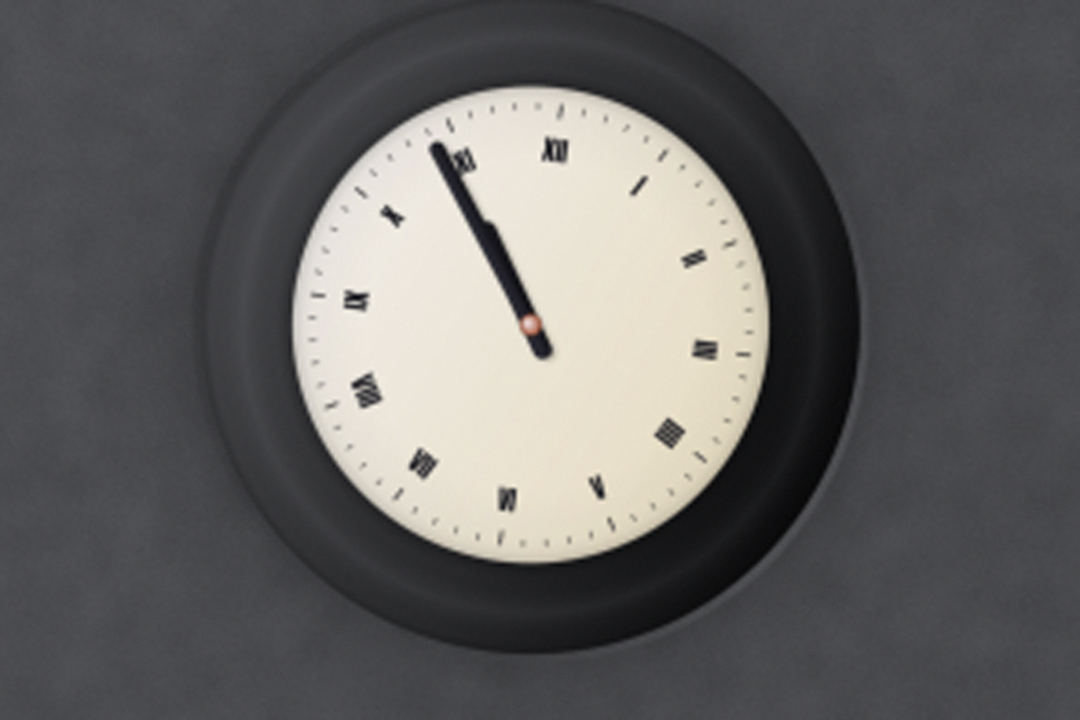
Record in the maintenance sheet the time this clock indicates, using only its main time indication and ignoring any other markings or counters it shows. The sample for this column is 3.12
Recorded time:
10.54
